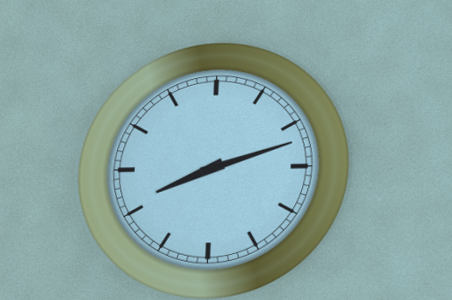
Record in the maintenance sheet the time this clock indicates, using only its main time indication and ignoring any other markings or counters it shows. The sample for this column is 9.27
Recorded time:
8.12
